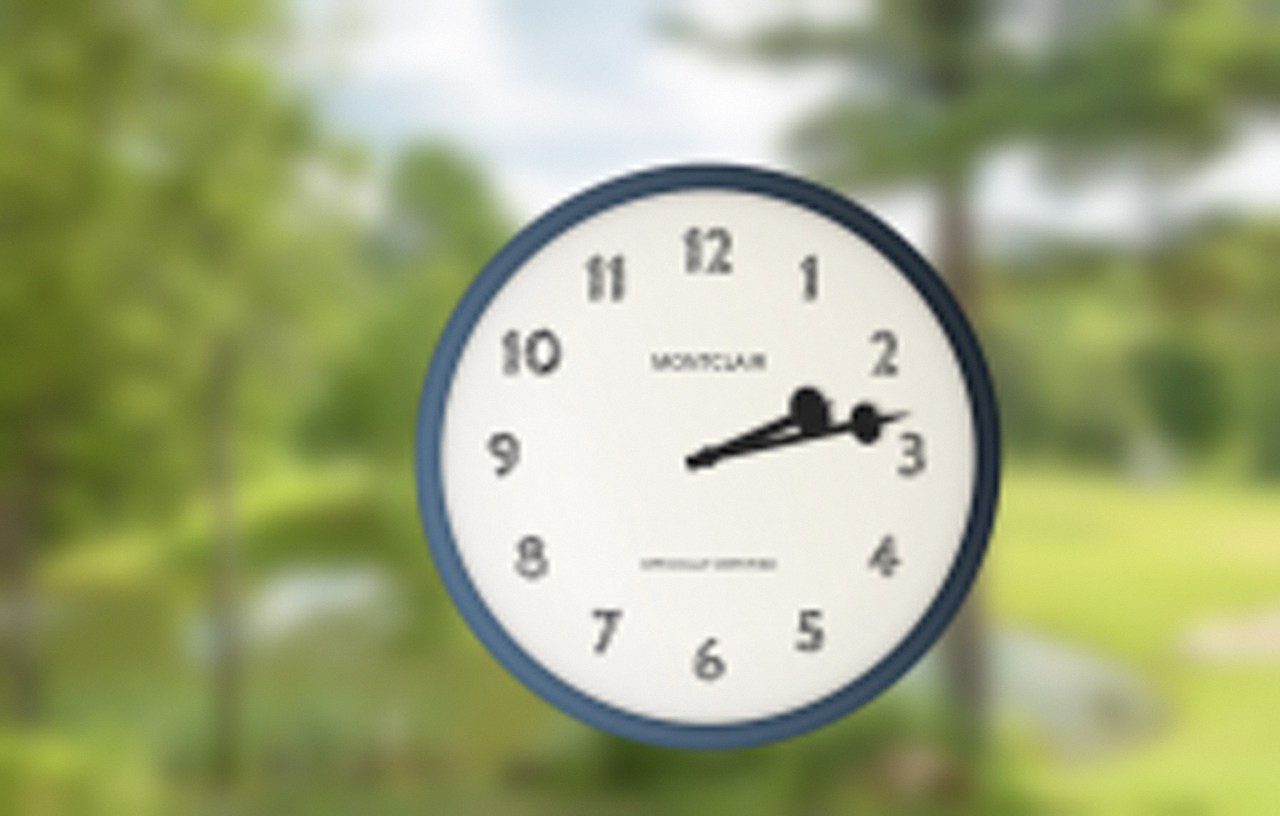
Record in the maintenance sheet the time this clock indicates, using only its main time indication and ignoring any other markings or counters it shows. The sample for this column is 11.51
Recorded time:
2.13
